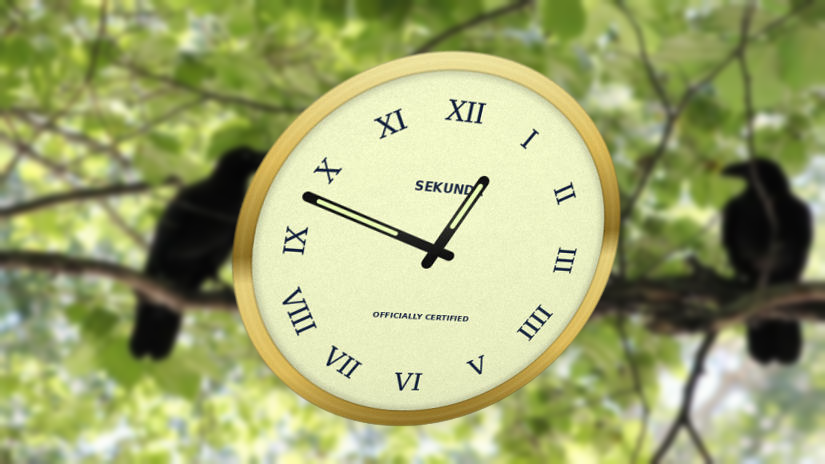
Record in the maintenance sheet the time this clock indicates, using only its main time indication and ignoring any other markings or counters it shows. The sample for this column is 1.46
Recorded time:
12.48
